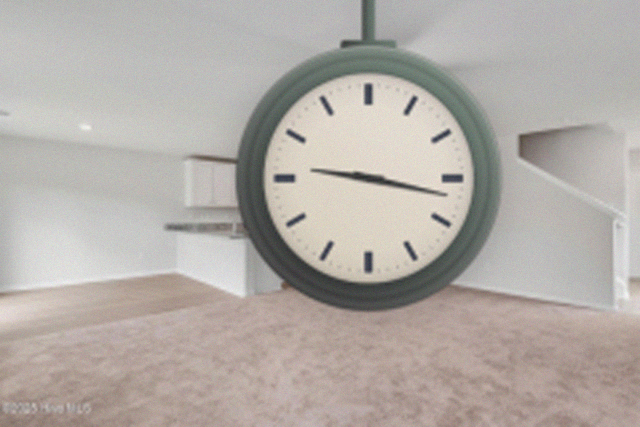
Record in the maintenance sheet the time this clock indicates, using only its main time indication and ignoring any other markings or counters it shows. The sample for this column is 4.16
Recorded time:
9.17
